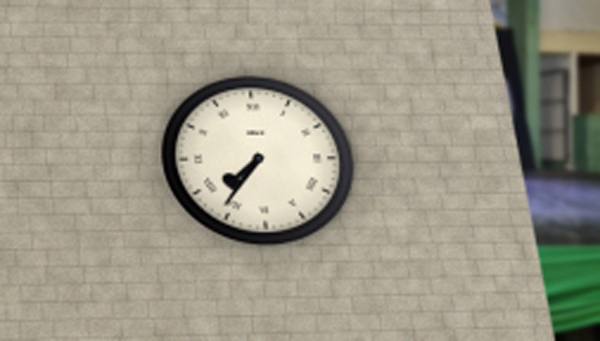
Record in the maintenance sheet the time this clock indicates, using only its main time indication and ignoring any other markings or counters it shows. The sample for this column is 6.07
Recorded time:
7.36
